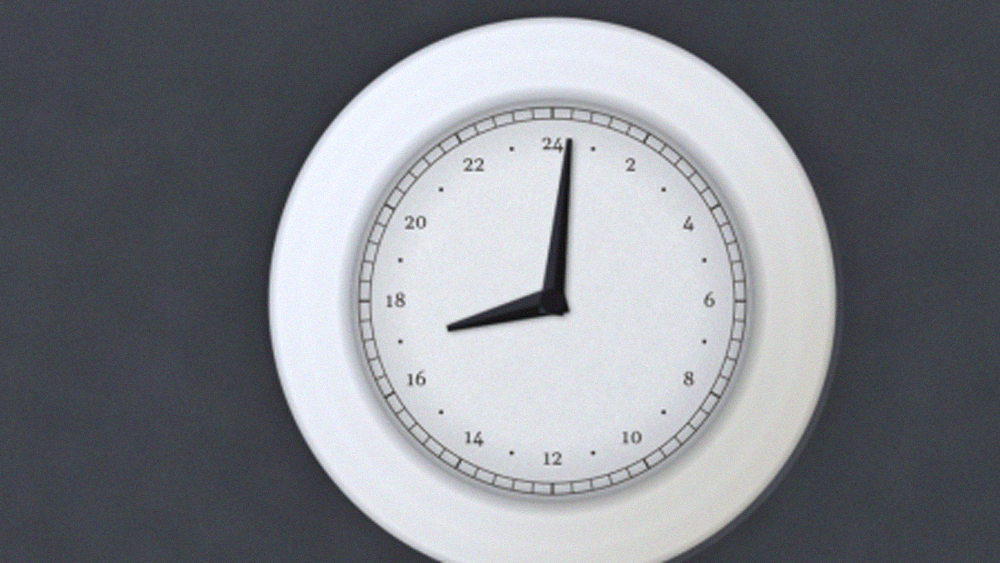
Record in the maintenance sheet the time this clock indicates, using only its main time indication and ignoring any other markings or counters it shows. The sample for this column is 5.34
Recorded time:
17.01
